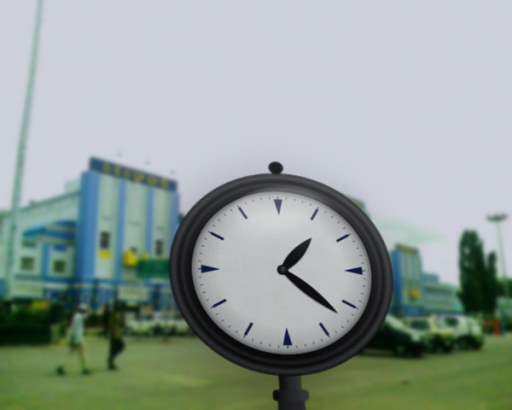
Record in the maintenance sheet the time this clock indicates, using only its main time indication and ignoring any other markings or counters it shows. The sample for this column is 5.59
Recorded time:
1.22
